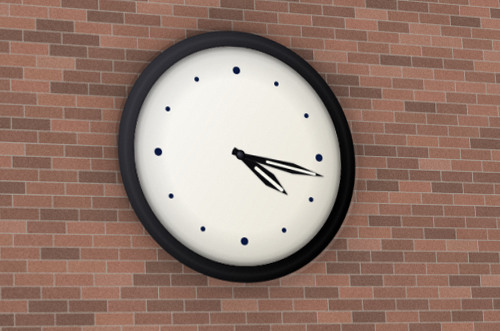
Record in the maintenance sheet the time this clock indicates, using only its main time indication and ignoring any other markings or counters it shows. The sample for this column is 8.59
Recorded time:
4.17
